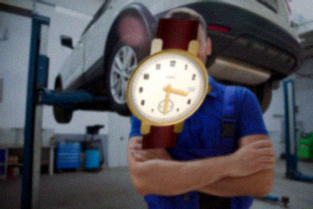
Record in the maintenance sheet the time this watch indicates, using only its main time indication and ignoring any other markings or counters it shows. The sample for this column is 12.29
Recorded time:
3.30
